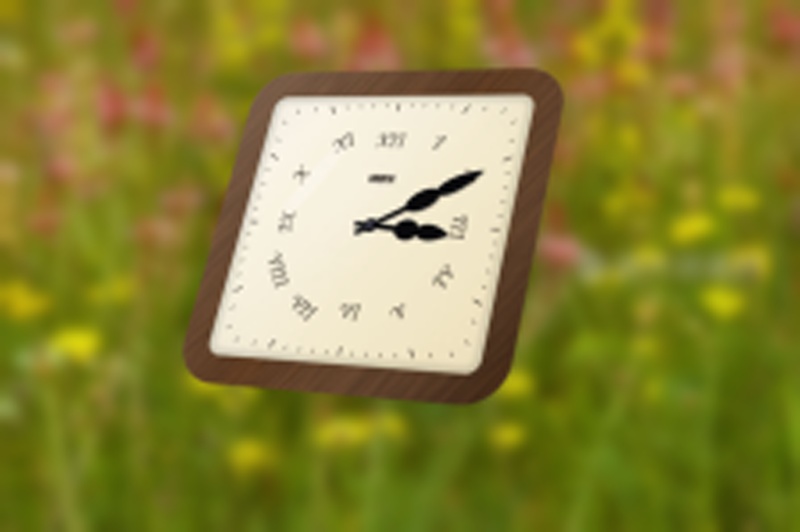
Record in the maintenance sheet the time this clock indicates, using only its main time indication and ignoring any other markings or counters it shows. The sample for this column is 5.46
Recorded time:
3.10
